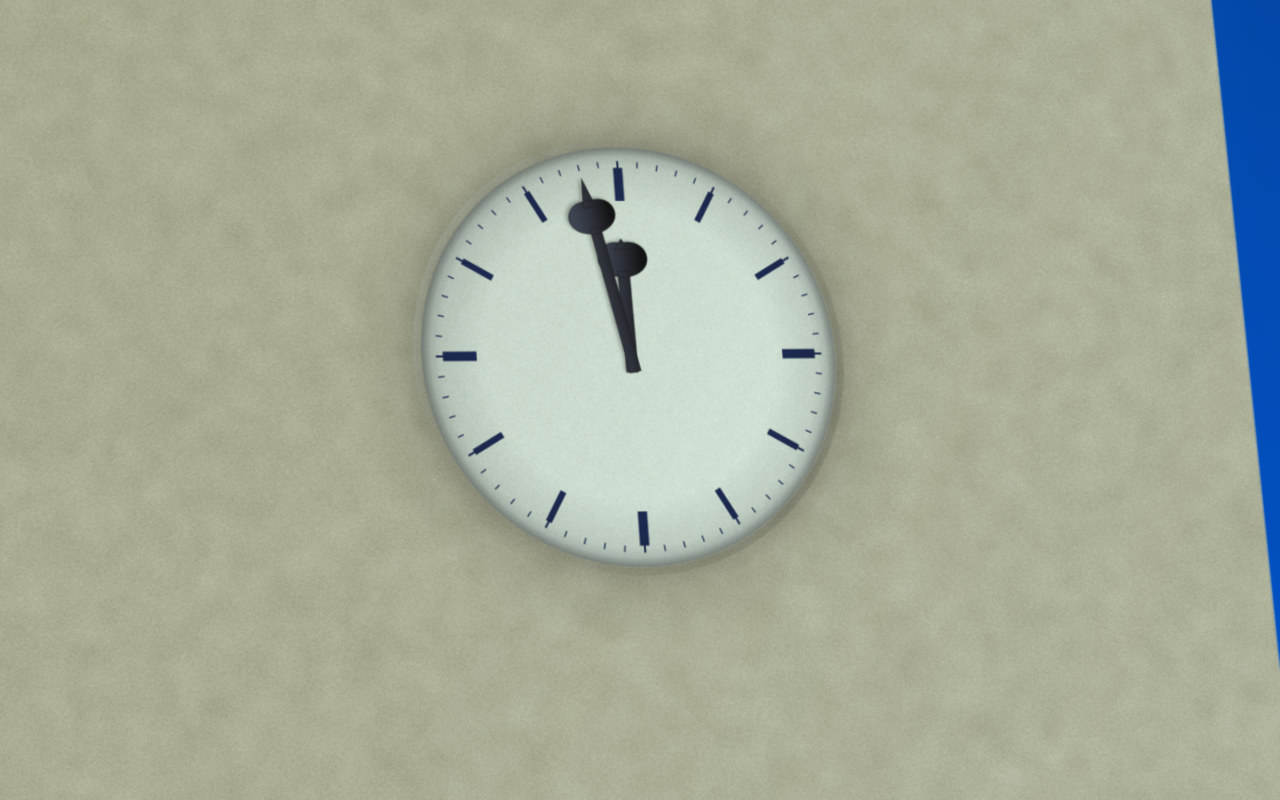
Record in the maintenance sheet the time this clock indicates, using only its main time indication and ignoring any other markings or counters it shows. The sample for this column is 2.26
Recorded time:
11.58
